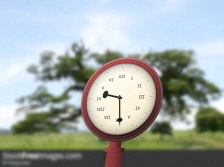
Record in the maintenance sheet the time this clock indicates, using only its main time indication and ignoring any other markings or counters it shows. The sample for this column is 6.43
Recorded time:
9.29
